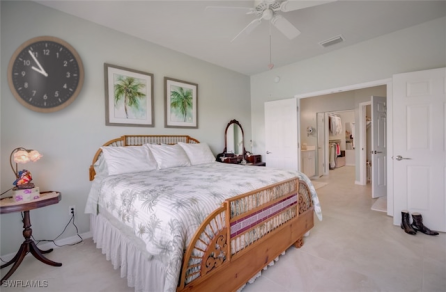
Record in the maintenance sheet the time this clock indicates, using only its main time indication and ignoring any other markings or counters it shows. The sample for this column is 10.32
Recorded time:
9.54
